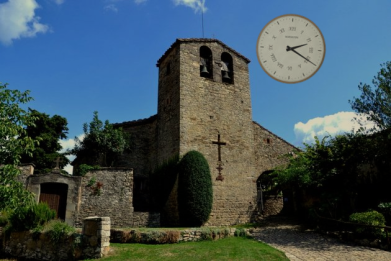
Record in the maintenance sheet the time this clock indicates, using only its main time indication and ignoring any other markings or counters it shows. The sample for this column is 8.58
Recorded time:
2.20
